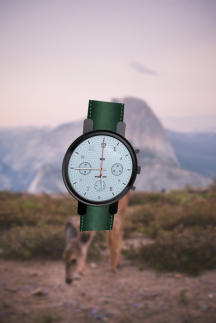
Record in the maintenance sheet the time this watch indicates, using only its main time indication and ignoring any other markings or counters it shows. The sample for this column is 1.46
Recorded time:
5.45
